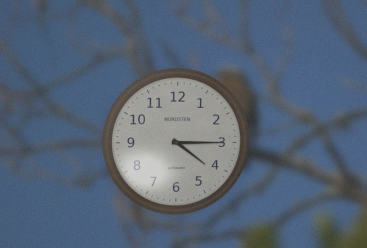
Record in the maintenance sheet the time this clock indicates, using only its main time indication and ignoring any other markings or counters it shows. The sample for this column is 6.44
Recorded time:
4.15
